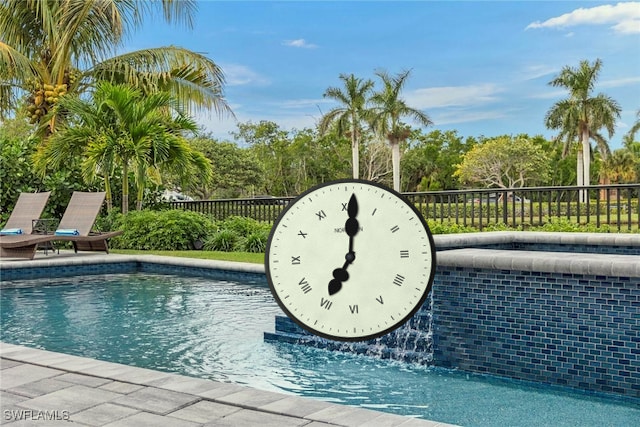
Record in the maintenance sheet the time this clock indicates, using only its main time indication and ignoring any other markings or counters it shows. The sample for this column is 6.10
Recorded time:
7.01
